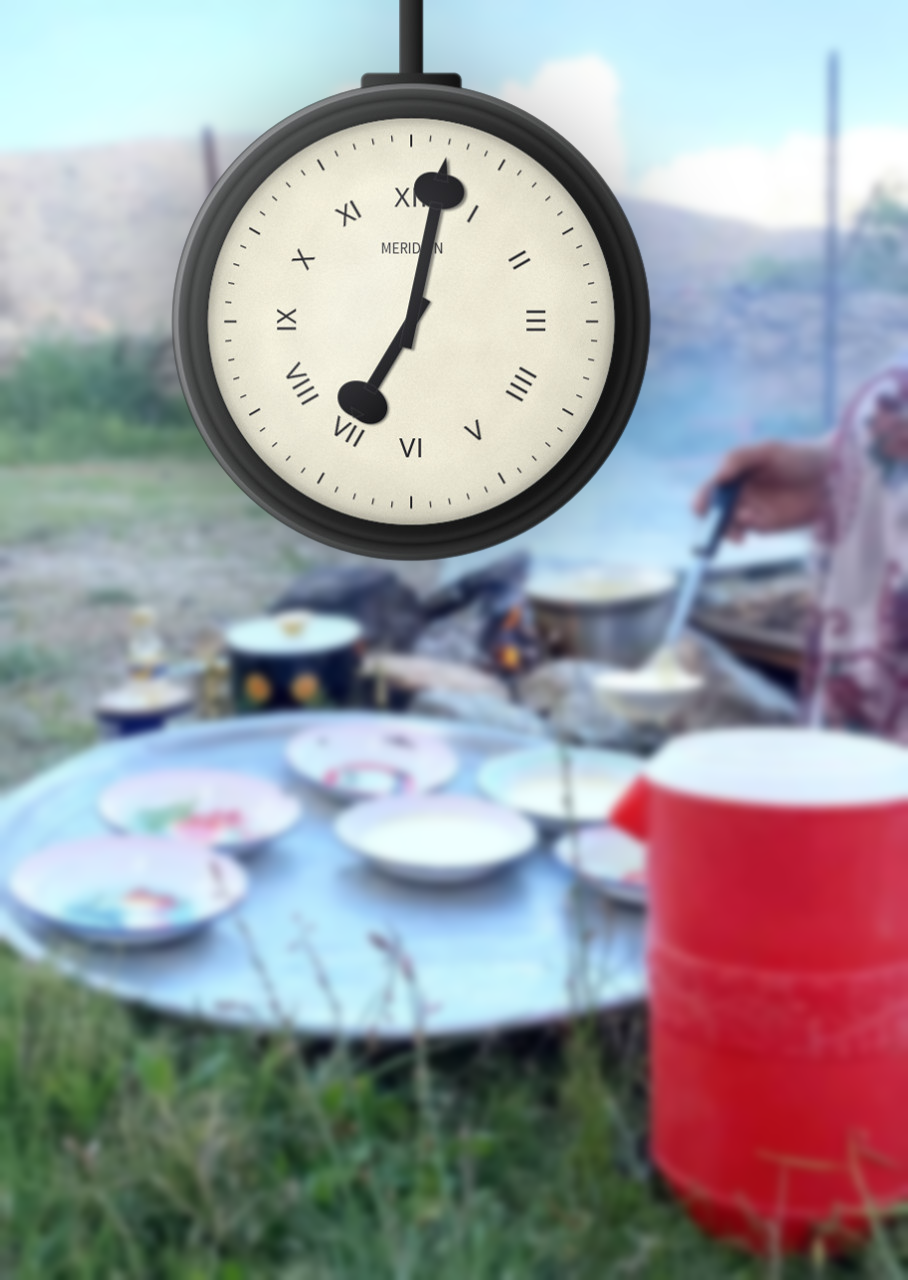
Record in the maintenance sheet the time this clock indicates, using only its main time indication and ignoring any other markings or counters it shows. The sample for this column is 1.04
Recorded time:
7.02
